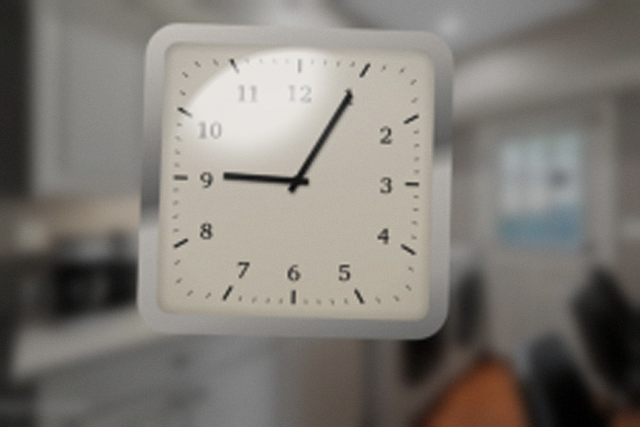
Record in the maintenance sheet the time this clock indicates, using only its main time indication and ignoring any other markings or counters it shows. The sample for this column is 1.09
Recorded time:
9.05
